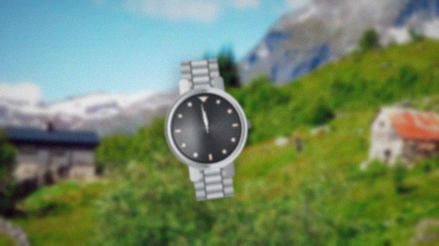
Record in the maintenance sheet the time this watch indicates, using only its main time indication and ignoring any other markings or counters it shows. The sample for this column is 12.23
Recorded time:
11.59
